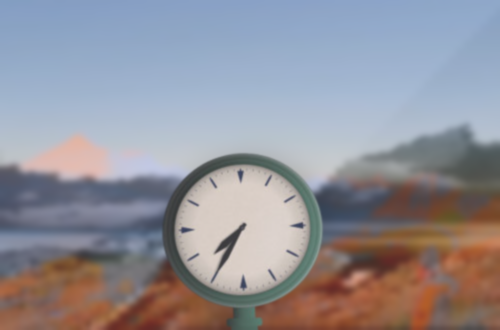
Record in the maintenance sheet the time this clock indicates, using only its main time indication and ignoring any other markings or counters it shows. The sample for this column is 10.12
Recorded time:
7.35
